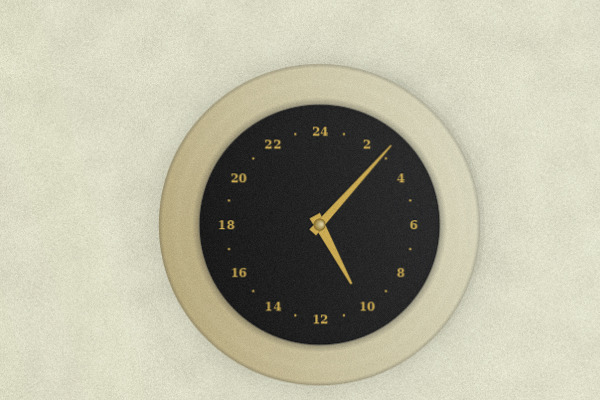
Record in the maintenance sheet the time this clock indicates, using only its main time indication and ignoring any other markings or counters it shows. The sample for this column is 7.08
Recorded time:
10.07
